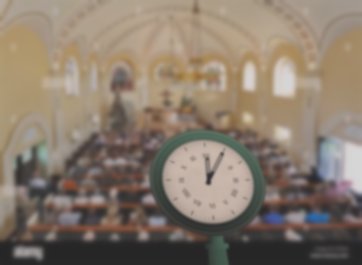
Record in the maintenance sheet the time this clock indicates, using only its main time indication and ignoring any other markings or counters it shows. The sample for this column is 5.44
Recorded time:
12.05
